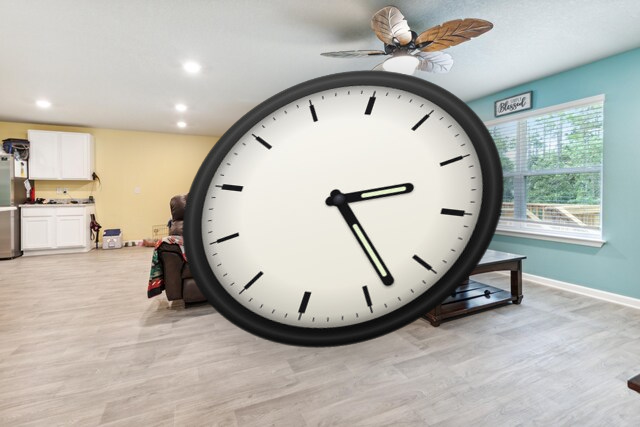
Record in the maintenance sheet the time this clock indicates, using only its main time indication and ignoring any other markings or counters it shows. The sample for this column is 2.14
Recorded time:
2.23
